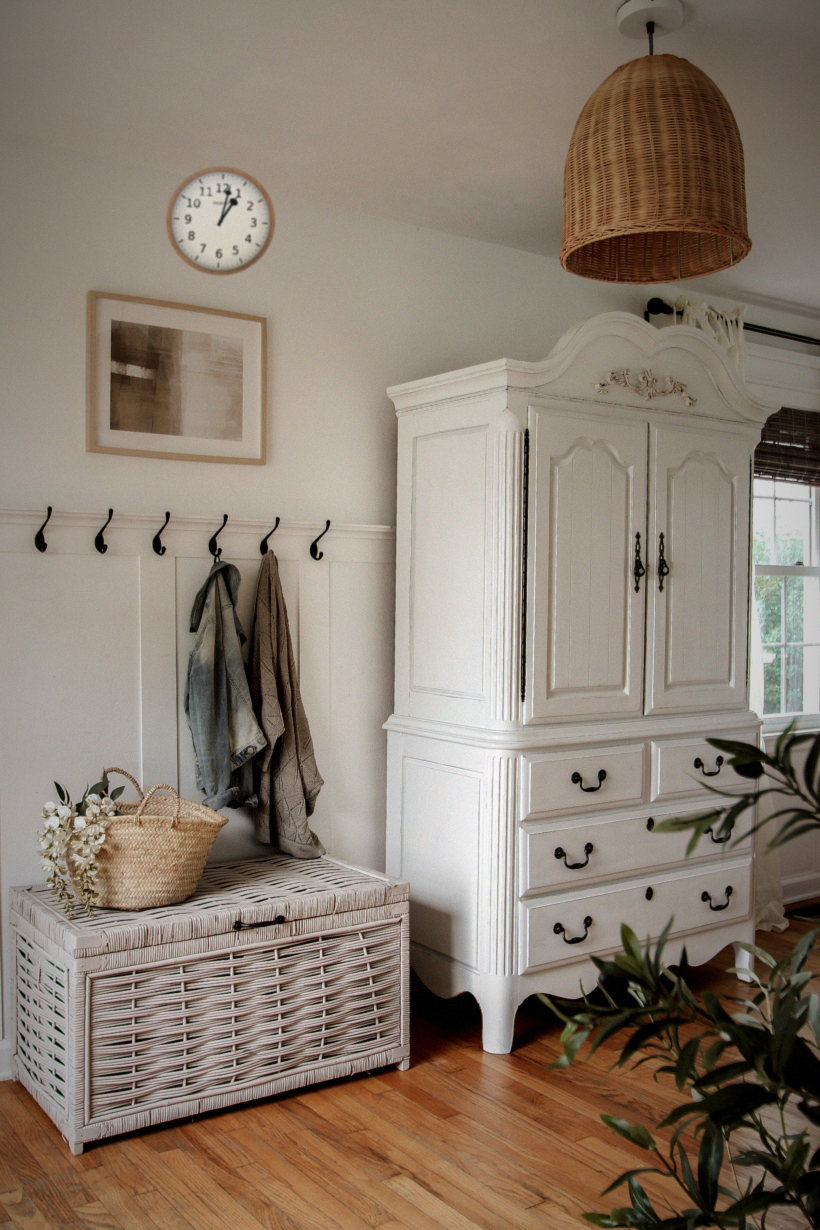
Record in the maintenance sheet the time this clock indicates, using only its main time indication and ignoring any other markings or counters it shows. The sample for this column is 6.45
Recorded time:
1.02
